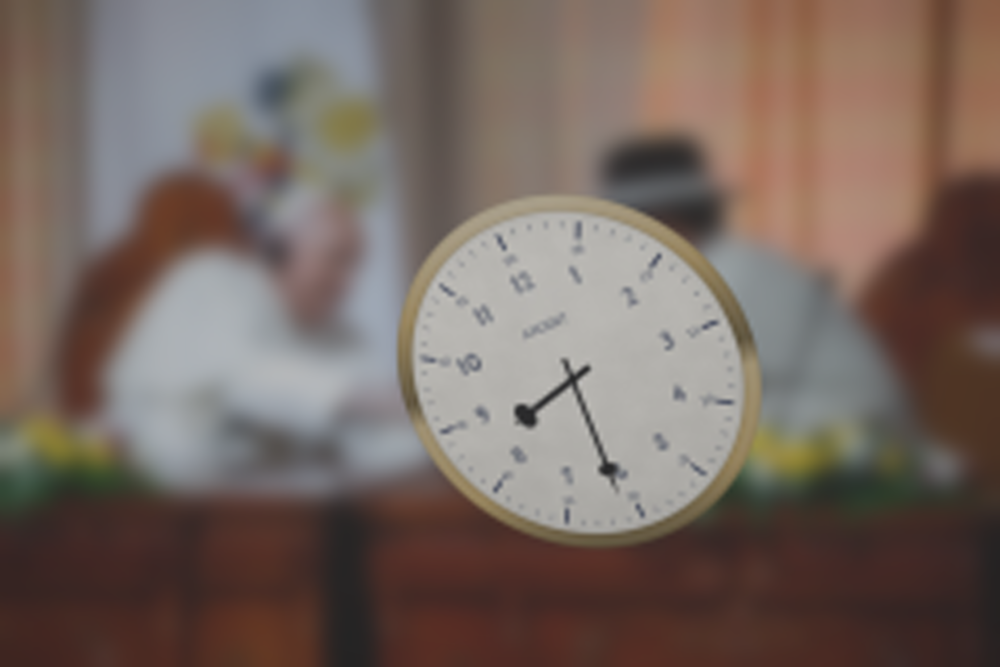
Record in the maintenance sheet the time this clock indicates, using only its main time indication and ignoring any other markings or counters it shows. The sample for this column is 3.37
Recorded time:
8.31
